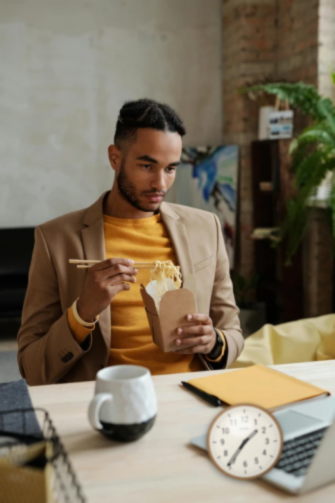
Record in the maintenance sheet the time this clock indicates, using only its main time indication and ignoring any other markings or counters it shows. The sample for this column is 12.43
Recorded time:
1.36
